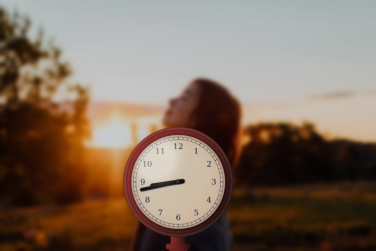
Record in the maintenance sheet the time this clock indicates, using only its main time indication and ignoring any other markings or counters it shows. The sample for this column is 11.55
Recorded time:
8.43
